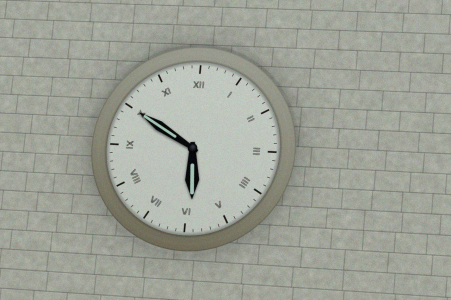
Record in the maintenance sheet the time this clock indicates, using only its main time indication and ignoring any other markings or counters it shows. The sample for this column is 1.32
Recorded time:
5.50
